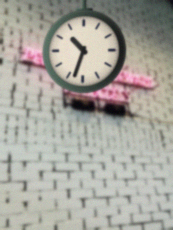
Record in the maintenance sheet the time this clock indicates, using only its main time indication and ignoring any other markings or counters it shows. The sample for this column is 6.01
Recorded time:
10.33
